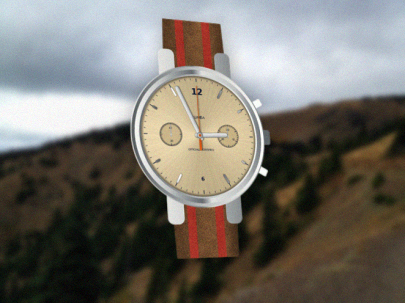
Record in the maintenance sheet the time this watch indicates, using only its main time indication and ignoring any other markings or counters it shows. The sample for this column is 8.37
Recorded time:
2.56
